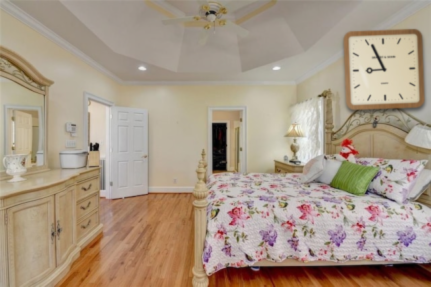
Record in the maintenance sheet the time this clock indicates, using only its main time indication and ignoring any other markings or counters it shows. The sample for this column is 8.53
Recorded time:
8.56
